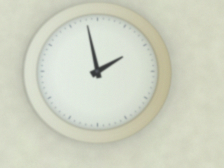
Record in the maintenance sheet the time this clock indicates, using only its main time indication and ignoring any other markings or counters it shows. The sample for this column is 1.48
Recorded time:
1.58
